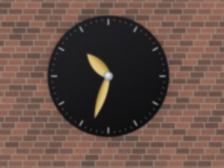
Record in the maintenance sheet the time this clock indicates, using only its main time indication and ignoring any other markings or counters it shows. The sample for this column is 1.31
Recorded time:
10.33
